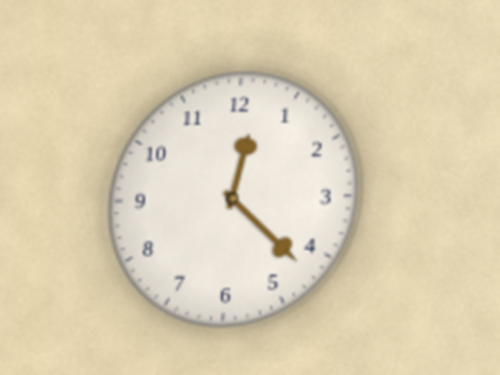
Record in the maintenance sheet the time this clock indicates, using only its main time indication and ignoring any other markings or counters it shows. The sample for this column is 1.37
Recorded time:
12.22
